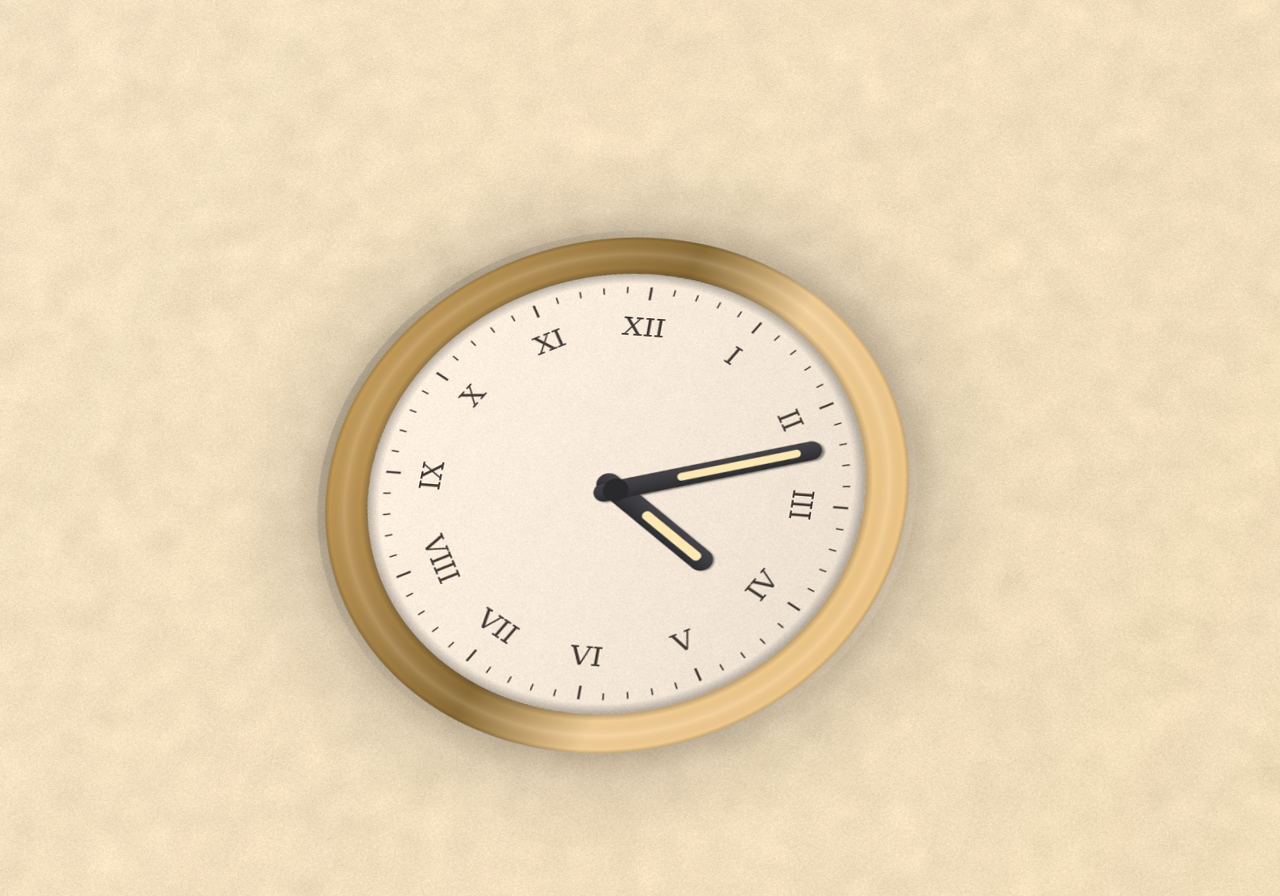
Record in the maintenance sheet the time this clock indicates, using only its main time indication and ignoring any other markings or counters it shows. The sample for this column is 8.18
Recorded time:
4.12
